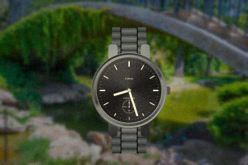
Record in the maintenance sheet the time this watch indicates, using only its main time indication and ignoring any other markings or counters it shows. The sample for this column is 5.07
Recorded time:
8.27
